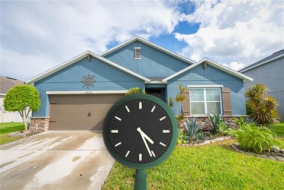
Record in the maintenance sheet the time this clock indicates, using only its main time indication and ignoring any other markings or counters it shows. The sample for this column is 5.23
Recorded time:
4.26
